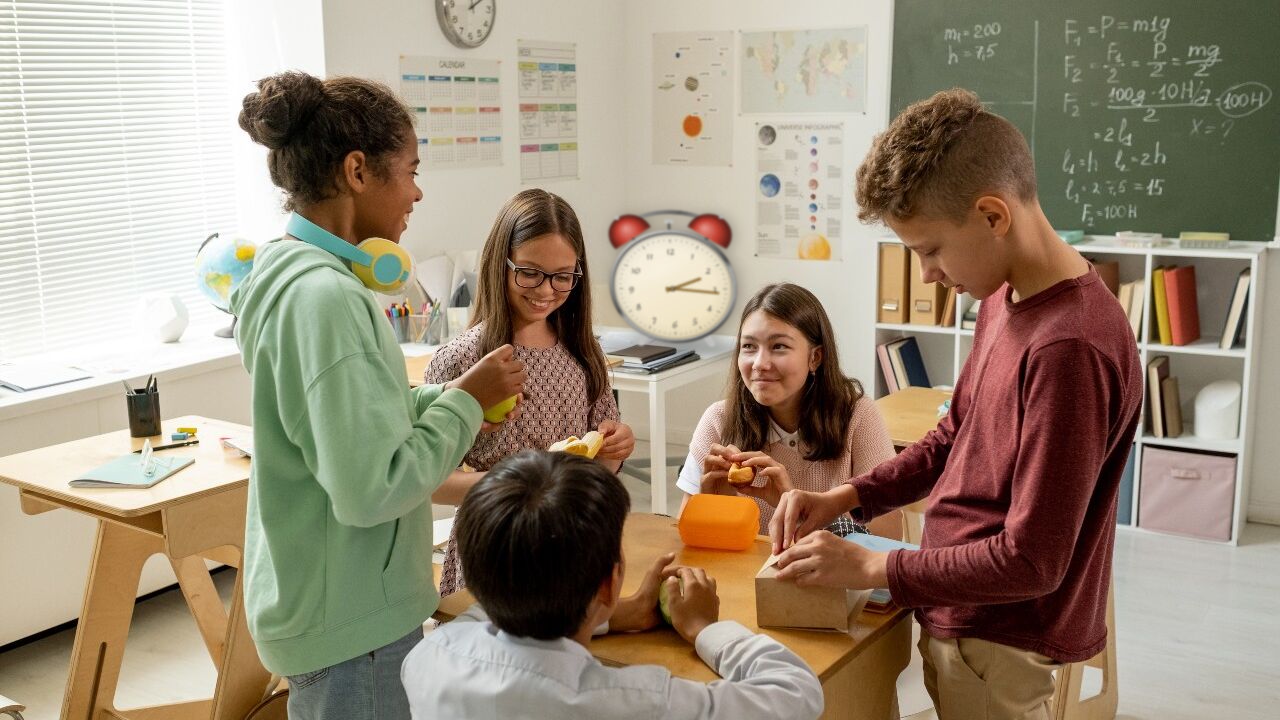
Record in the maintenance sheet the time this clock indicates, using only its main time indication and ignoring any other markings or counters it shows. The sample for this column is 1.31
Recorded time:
2.16
